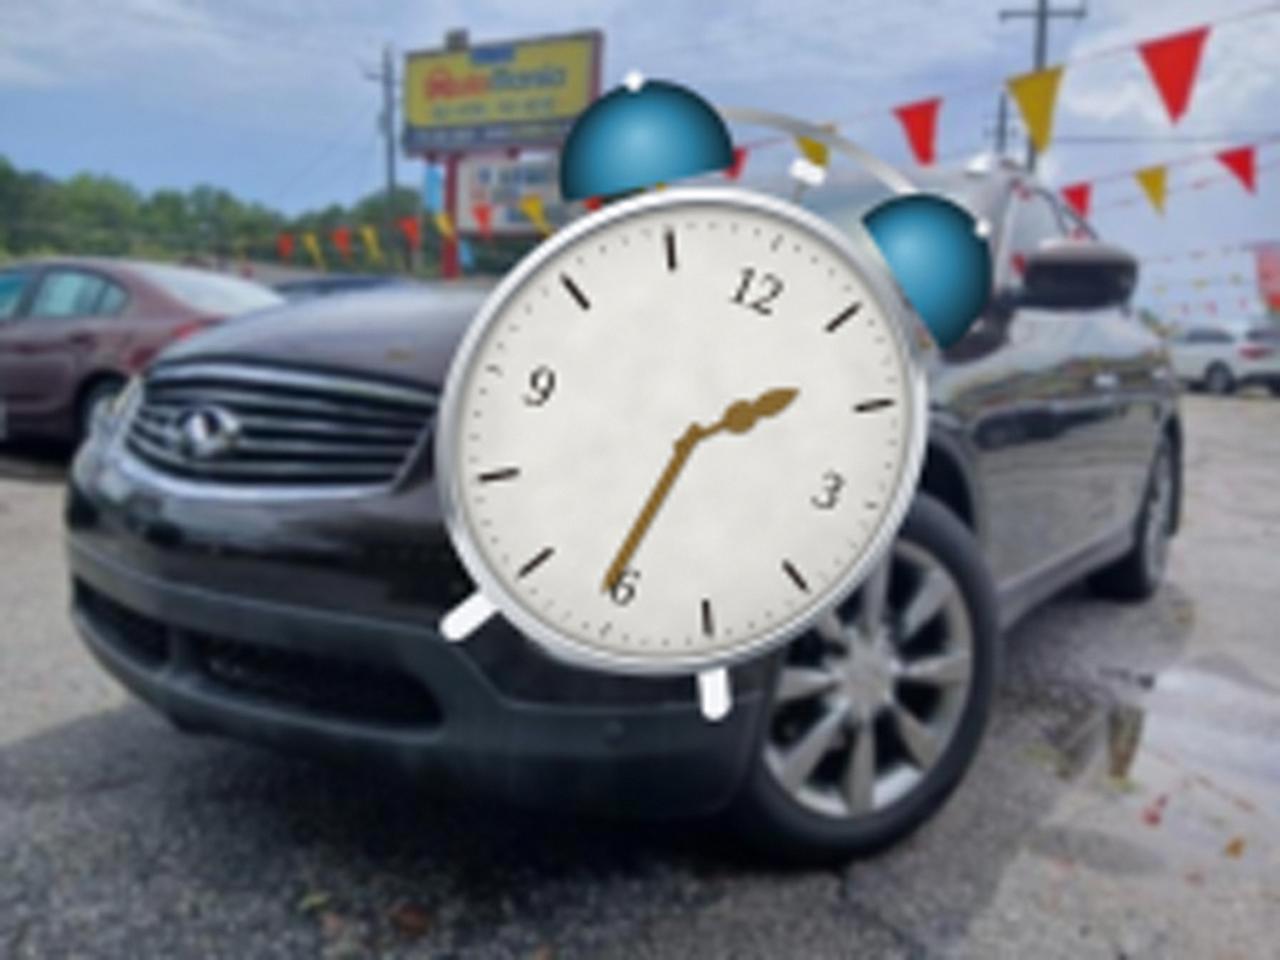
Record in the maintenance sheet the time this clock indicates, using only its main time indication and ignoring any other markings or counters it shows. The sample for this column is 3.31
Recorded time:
1.31
